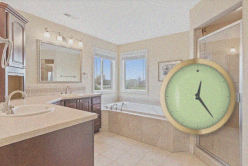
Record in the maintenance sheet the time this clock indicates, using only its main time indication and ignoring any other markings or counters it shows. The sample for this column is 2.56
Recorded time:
12.24
